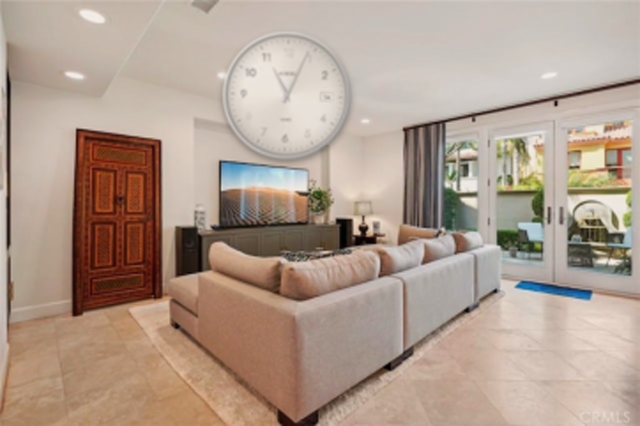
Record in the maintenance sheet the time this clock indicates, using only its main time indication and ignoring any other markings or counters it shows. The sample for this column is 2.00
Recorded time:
11.04
